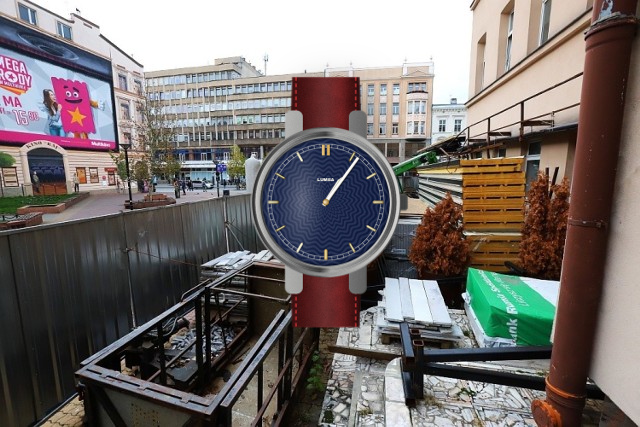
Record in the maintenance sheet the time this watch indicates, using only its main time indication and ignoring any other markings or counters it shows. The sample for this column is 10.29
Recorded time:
1.06
